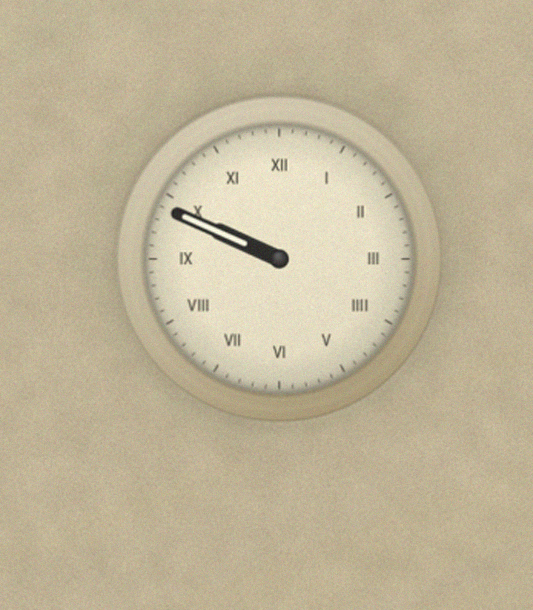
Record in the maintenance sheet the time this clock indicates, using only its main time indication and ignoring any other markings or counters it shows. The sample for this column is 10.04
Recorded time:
9.49
